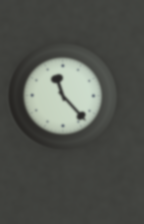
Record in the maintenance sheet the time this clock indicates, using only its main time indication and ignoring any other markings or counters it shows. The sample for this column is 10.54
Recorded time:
11.23
